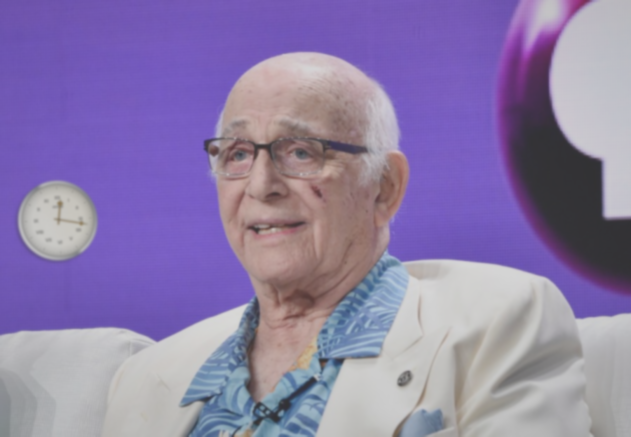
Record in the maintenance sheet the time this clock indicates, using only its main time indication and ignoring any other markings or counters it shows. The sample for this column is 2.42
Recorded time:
12.17
